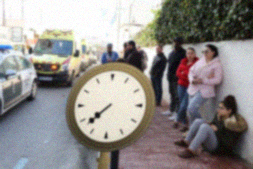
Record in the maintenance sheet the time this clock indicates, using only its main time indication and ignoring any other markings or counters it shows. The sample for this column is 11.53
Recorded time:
7.38
